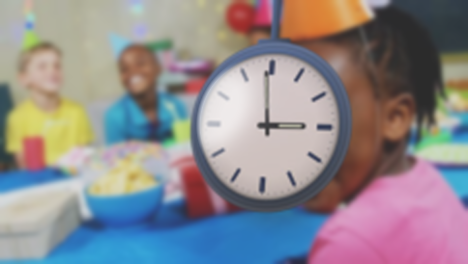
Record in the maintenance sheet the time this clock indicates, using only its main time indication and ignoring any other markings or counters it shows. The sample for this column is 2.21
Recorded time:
2.59
